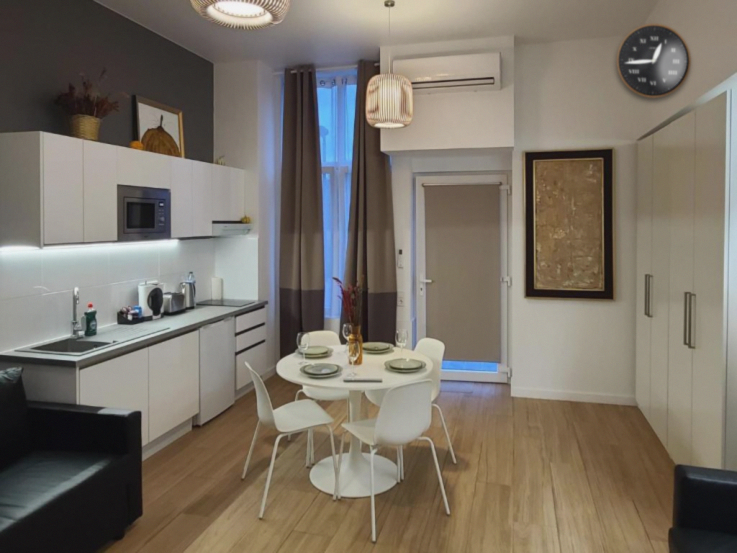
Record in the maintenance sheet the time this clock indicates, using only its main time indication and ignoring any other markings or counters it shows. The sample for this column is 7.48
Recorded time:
12.44
